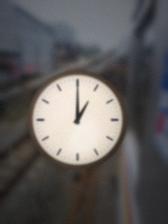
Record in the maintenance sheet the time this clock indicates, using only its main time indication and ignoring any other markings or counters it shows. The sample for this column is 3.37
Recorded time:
1.00
